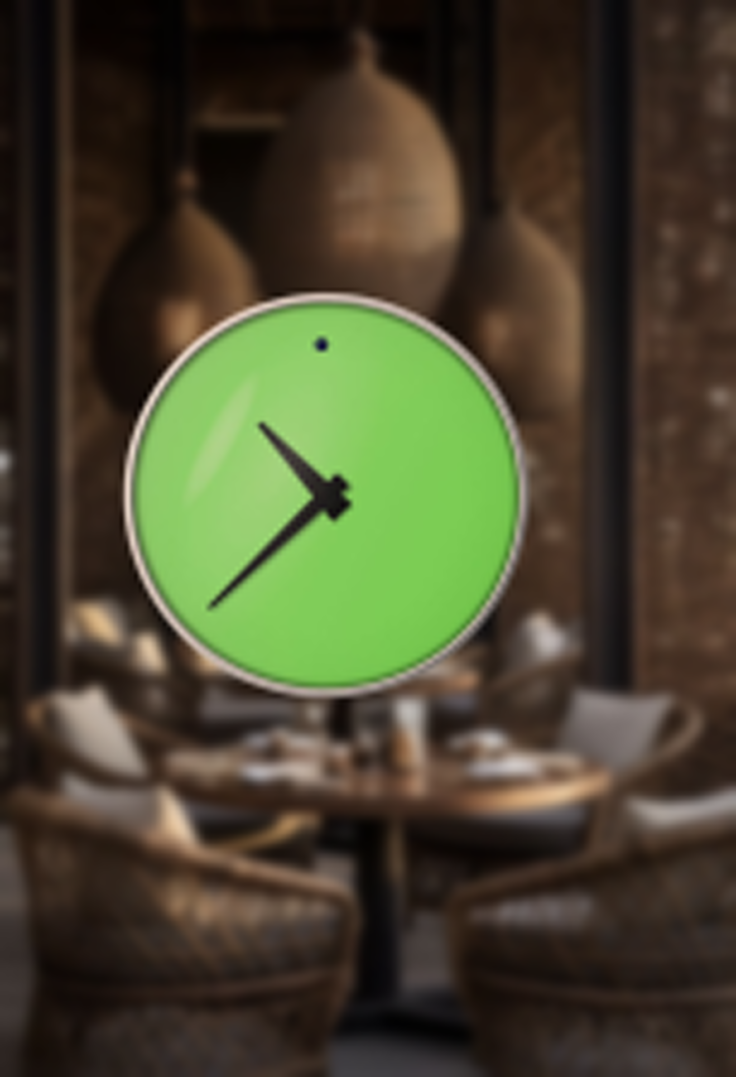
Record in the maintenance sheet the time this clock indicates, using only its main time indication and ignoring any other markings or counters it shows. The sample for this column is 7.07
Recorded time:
10.38
